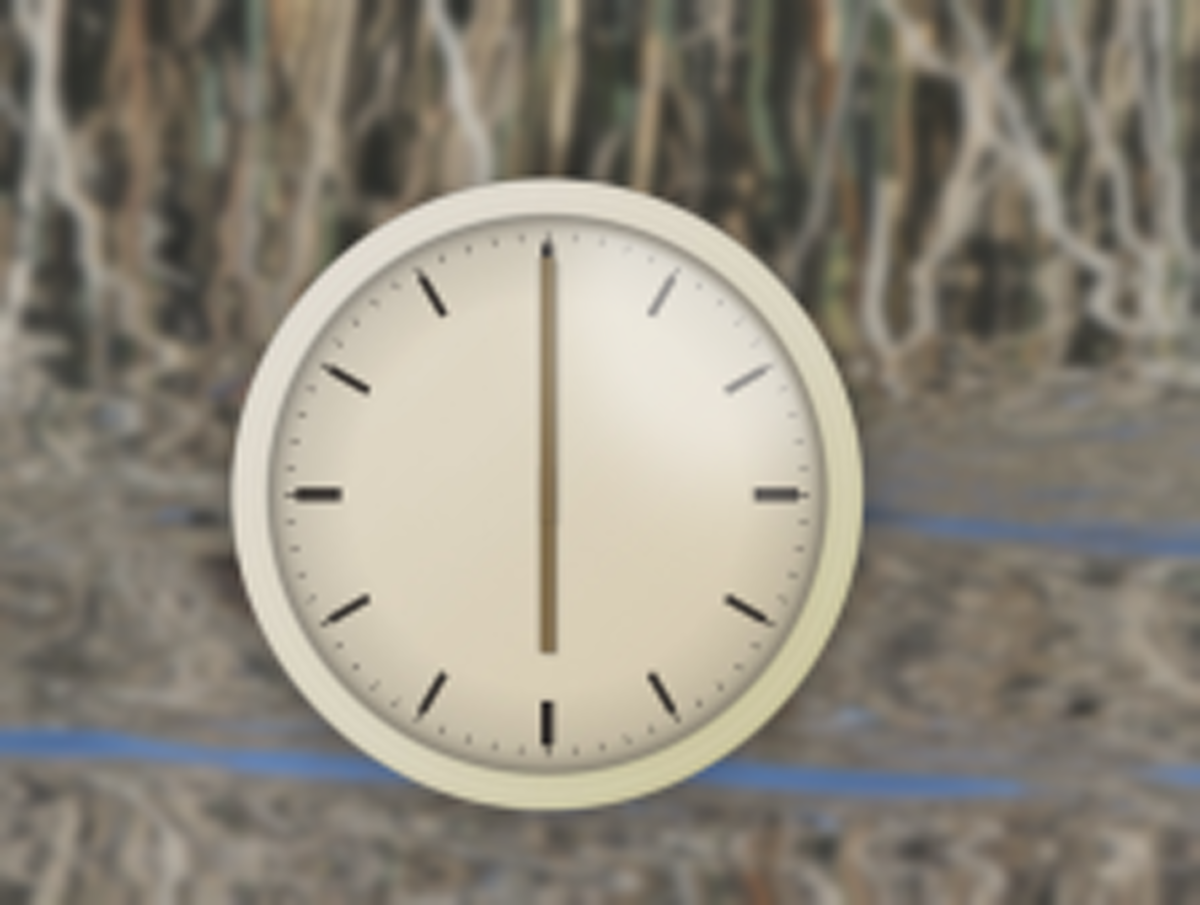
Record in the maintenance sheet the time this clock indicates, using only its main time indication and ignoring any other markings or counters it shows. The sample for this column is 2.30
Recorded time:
6.00
